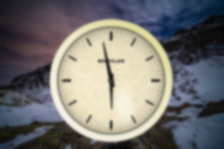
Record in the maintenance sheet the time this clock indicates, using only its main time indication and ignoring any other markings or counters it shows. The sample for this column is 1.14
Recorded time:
5.58
